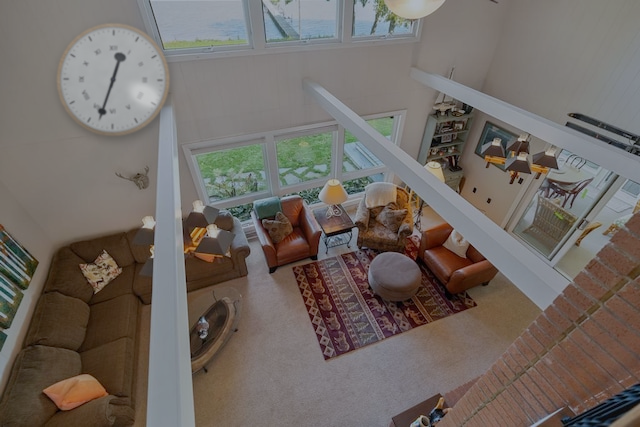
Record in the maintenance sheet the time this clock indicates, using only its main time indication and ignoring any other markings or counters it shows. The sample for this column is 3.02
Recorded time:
12.33
